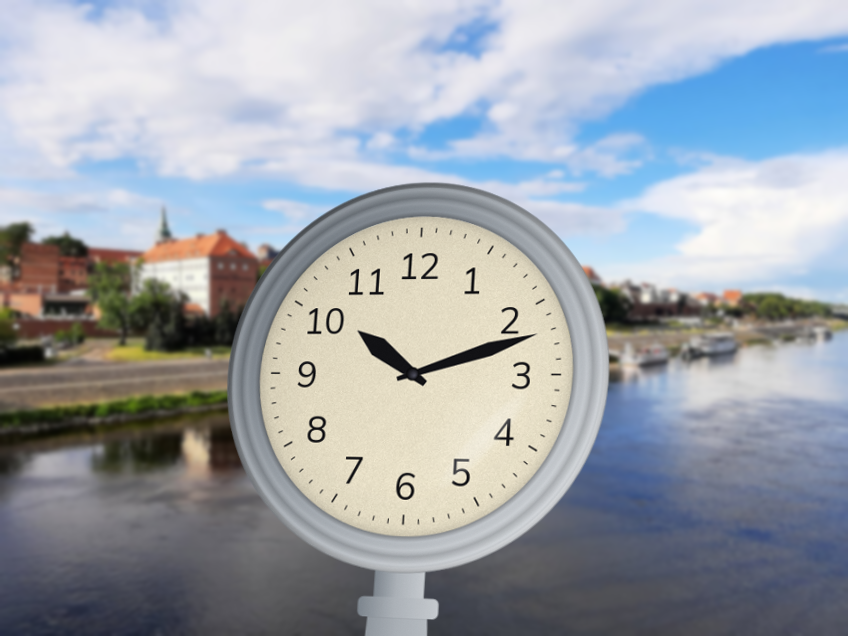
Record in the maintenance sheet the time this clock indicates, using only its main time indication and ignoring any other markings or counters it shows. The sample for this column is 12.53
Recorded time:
10.12
